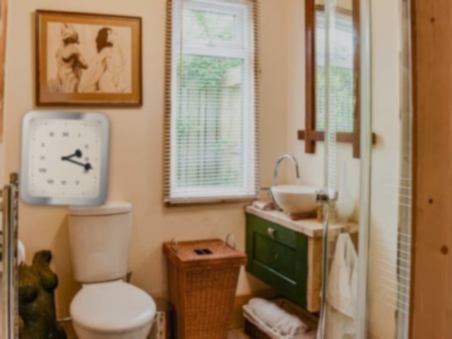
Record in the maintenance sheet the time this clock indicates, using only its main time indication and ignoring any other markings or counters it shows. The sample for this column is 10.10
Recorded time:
2.18
